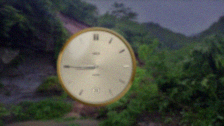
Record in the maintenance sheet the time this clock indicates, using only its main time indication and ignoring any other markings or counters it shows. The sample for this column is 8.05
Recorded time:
8.45
